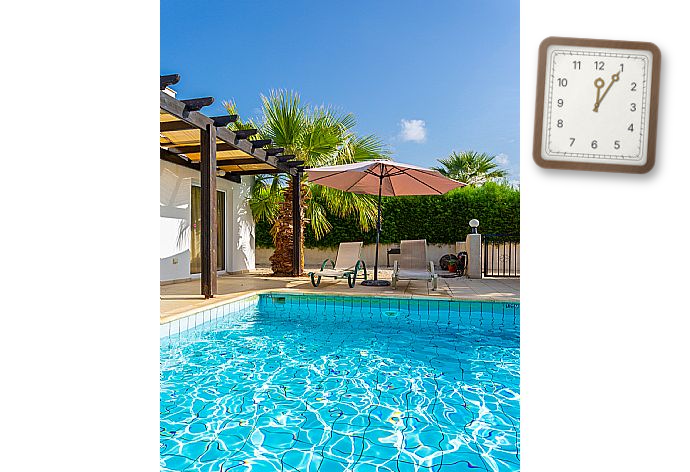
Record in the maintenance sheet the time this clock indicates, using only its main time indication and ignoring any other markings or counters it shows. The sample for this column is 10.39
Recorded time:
12.05
